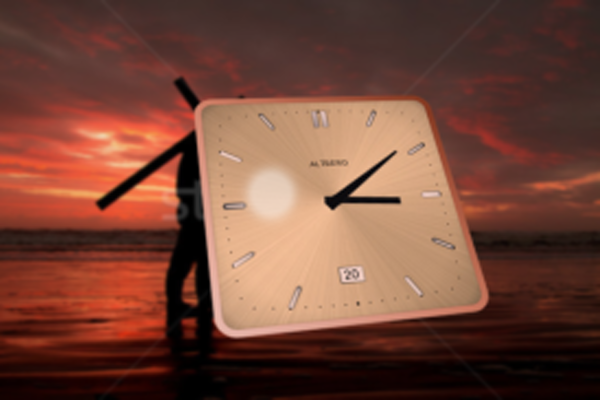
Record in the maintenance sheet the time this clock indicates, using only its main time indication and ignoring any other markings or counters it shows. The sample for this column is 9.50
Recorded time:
3.09
